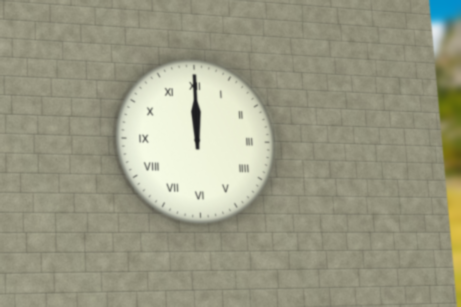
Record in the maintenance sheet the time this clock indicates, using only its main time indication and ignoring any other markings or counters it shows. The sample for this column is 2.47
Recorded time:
12.00
